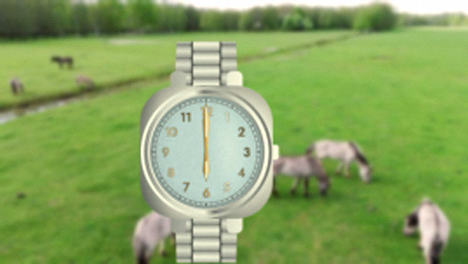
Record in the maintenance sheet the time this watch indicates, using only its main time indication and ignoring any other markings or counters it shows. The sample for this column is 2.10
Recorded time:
6.00
